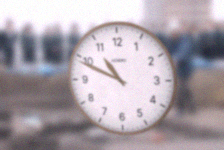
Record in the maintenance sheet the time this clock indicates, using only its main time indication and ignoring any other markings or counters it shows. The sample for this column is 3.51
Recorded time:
10.49
